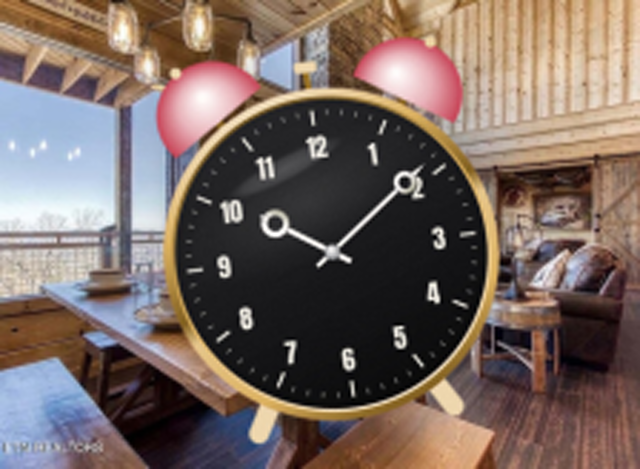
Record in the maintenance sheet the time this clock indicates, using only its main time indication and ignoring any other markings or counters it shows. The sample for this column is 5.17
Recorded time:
10.09
